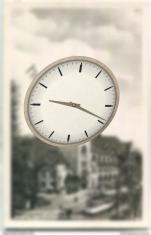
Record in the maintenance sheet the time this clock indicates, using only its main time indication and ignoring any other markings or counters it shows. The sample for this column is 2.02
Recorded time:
9.19
